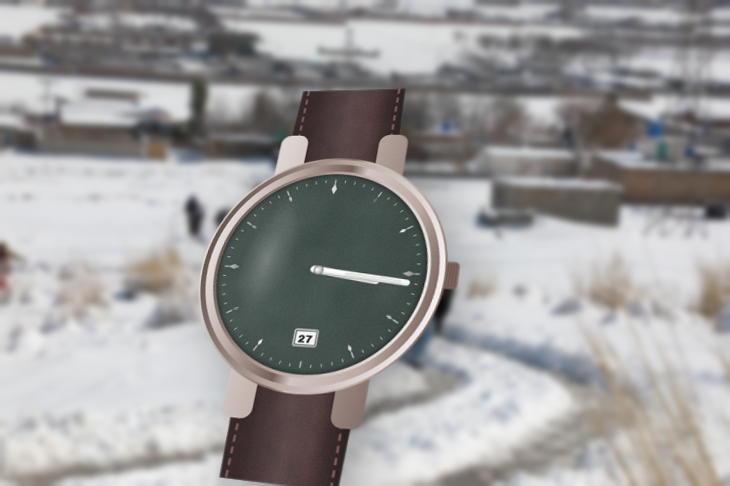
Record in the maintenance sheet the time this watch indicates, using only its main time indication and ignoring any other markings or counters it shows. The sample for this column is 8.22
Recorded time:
3.16
